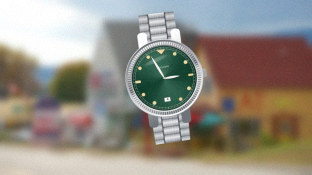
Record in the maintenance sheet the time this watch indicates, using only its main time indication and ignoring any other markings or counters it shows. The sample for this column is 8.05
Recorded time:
2.56
